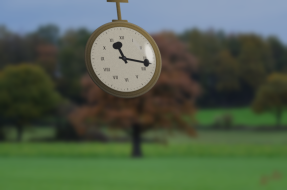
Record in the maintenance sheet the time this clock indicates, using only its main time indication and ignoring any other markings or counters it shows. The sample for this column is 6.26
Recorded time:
11.17
